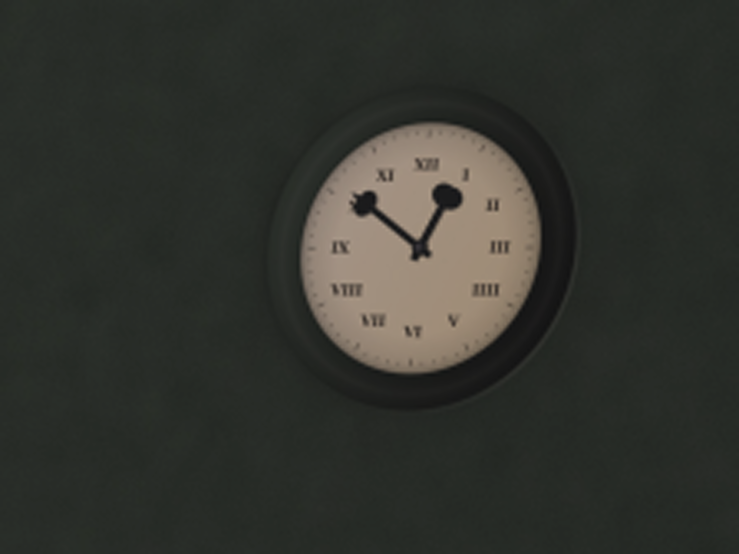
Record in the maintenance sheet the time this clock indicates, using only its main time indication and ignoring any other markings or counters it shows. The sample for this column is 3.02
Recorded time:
12.51
